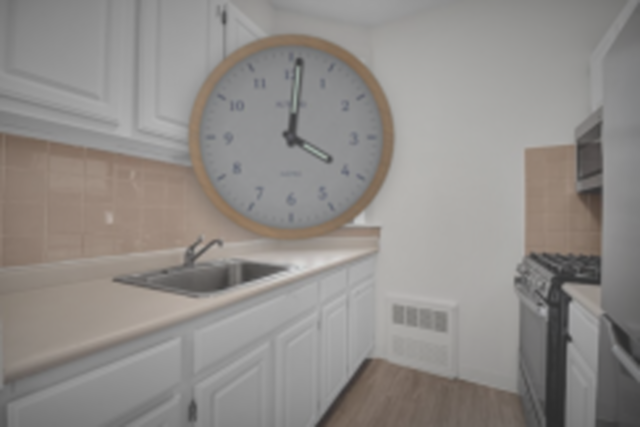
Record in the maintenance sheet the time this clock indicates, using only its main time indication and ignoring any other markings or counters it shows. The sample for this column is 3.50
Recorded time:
4.01
